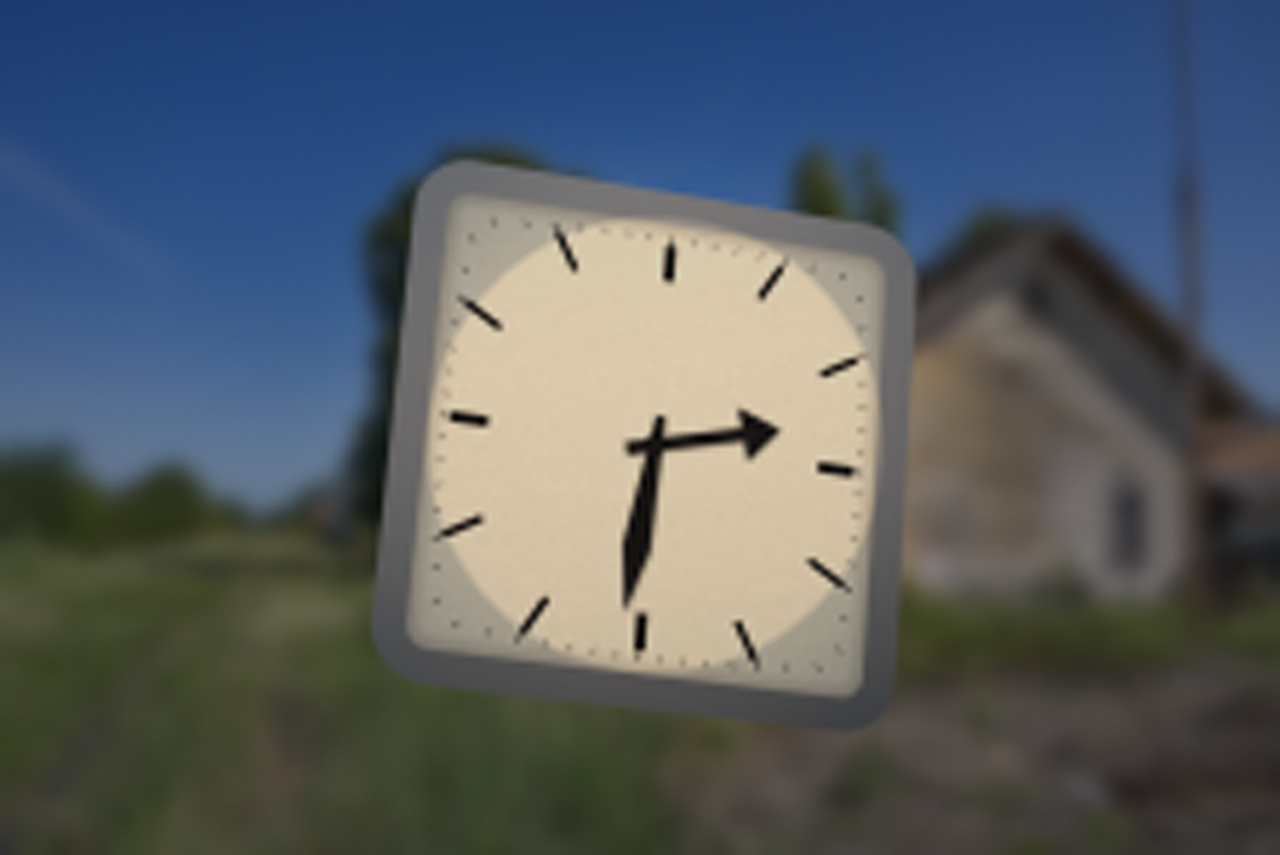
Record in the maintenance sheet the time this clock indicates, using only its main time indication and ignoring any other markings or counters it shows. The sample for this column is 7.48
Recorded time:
2.31
